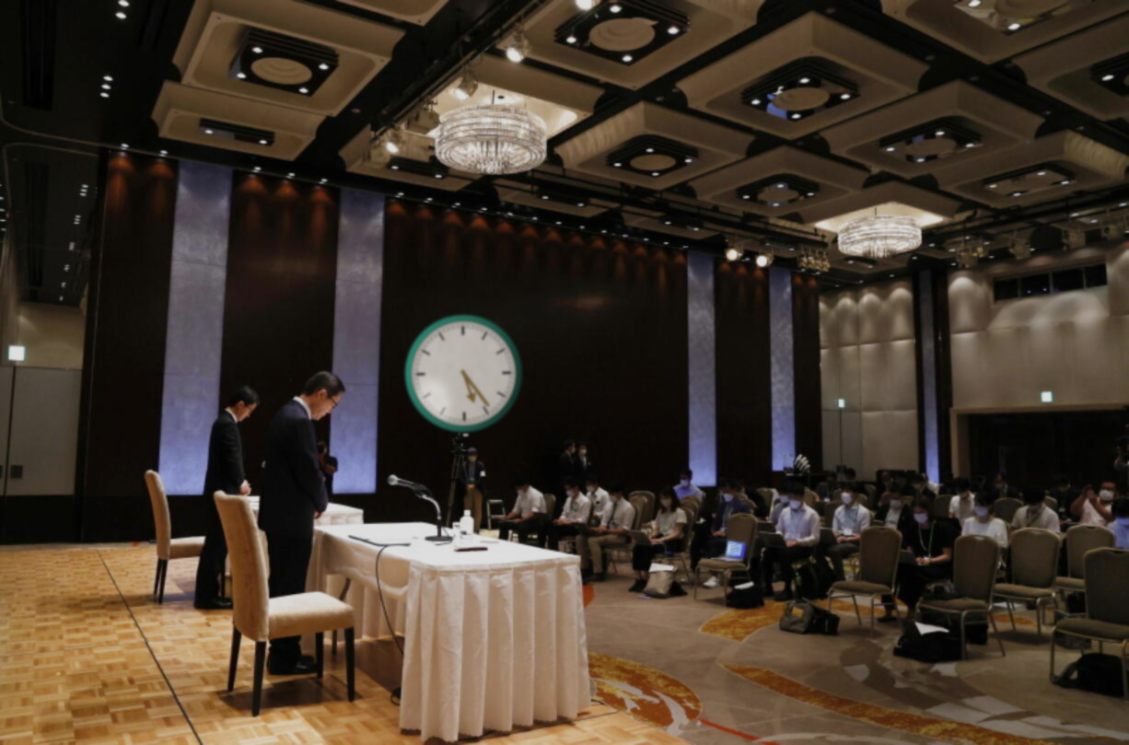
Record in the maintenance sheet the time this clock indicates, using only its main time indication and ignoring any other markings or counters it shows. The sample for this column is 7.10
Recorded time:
5.24
